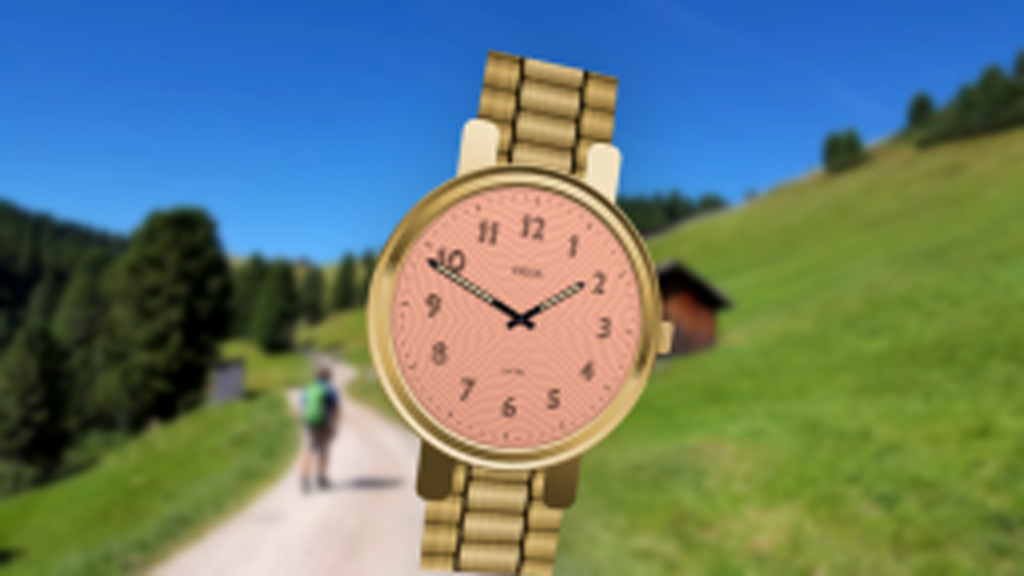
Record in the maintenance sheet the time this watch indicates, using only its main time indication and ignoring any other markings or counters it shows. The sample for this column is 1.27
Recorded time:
1.49
